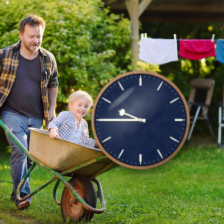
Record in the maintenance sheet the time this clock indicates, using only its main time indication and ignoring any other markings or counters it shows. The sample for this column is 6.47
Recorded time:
9.45
